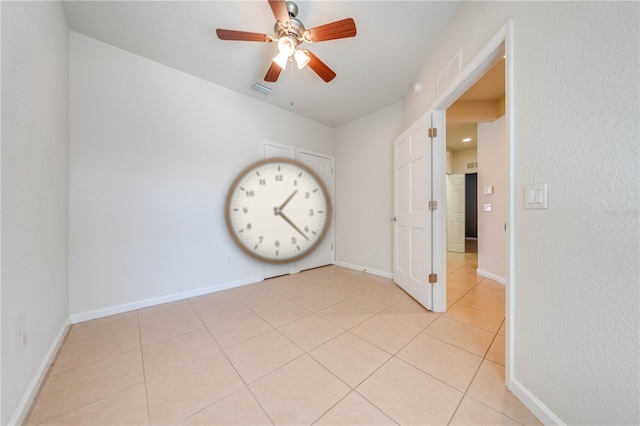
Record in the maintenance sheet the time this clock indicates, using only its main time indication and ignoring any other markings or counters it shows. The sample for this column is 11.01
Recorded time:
1.22
